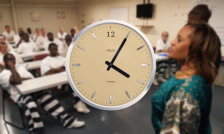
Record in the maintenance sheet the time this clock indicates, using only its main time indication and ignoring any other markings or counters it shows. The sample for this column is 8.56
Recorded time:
4.05
